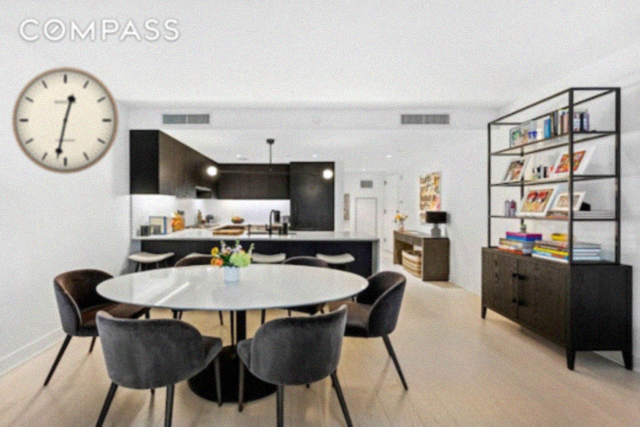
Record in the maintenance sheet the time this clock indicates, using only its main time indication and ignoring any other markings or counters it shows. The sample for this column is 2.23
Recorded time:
12.32
